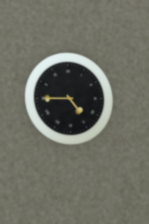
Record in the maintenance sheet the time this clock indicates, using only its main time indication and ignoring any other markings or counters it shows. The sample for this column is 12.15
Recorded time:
4.45
